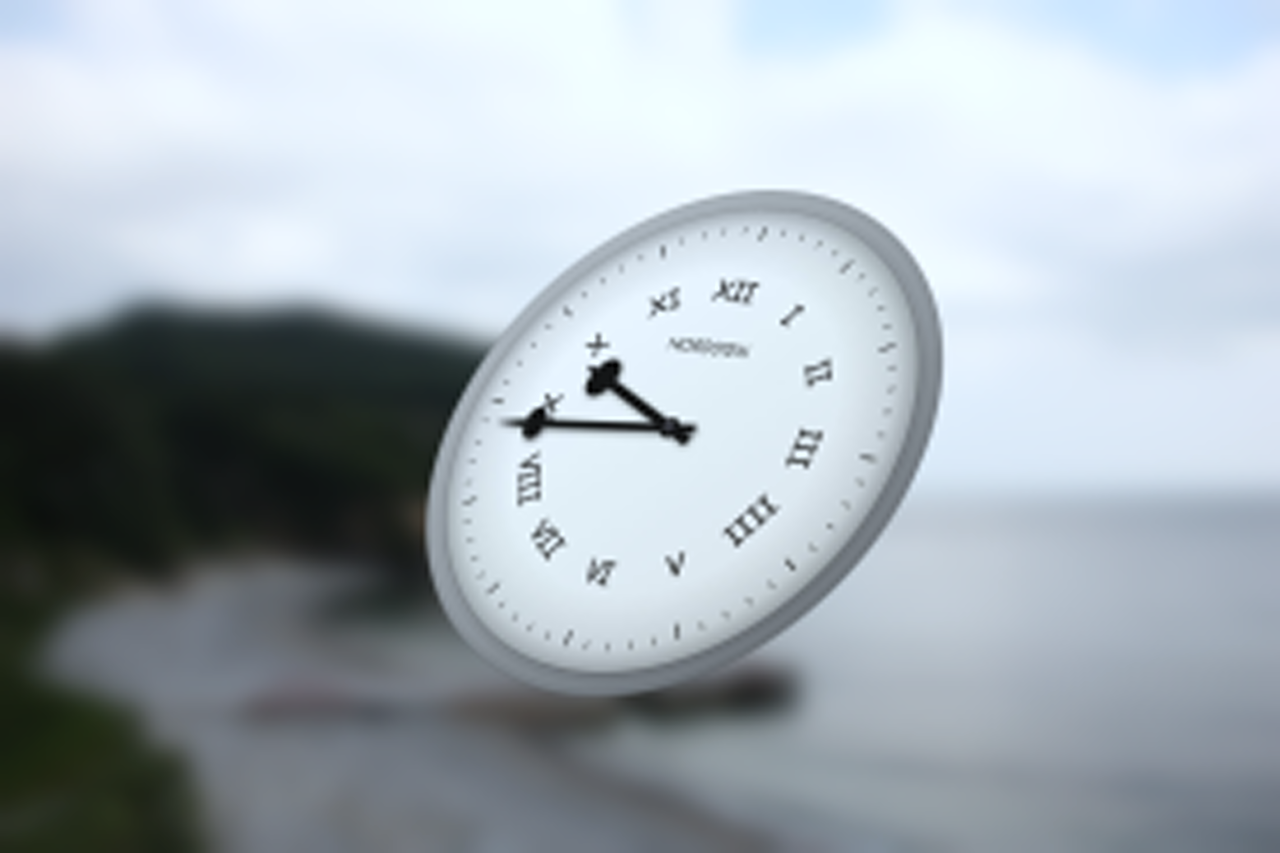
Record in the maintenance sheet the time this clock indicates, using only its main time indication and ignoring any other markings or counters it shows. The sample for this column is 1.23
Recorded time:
9.44
